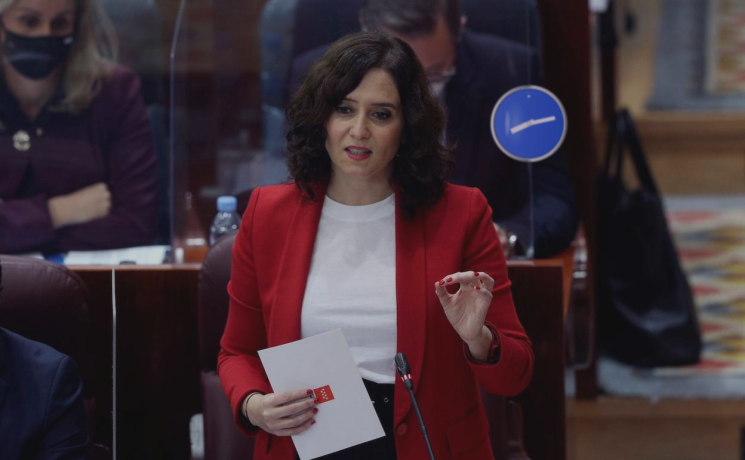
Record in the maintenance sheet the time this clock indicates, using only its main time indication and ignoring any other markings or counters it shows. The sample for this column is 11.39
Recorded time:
8.13
